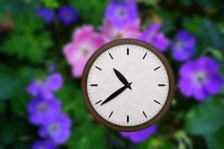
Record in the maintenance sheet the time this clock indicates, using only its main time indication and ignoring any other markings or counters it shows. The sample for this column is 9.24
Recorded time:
10.39
